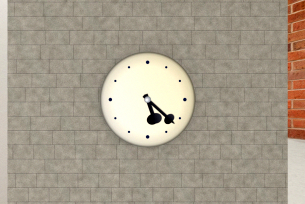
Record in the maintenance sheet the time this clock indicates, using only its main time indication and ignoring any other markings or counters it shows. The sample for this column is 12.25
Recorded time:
5.22
